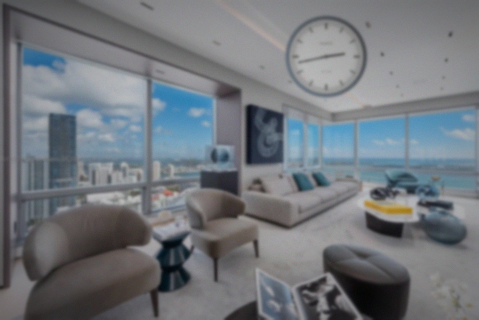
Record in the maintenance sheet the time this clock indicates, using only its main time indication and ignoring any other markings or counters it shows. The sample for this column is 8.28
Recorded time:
2.43
